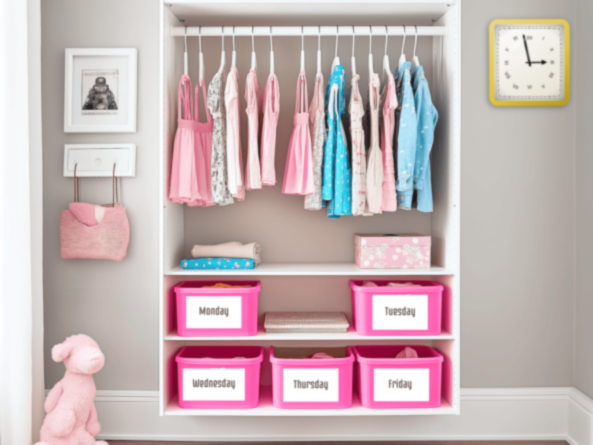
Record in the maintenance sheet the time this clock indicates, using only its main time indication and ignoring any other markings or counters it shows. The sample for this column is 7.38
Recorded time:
2.58
